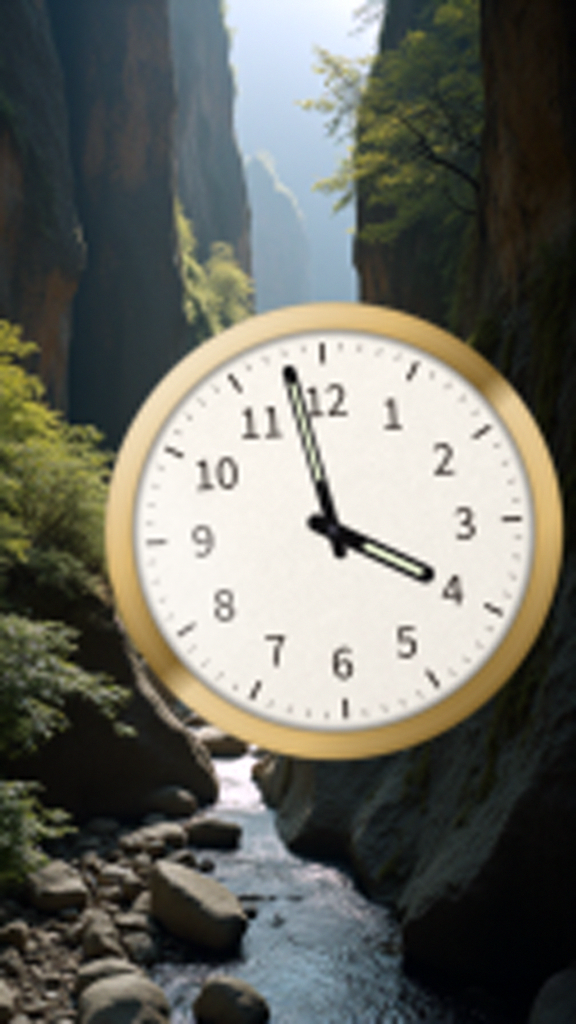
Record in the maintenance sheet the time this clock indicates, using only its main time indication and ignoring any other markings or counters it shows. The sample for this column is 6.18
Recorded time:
3.58
